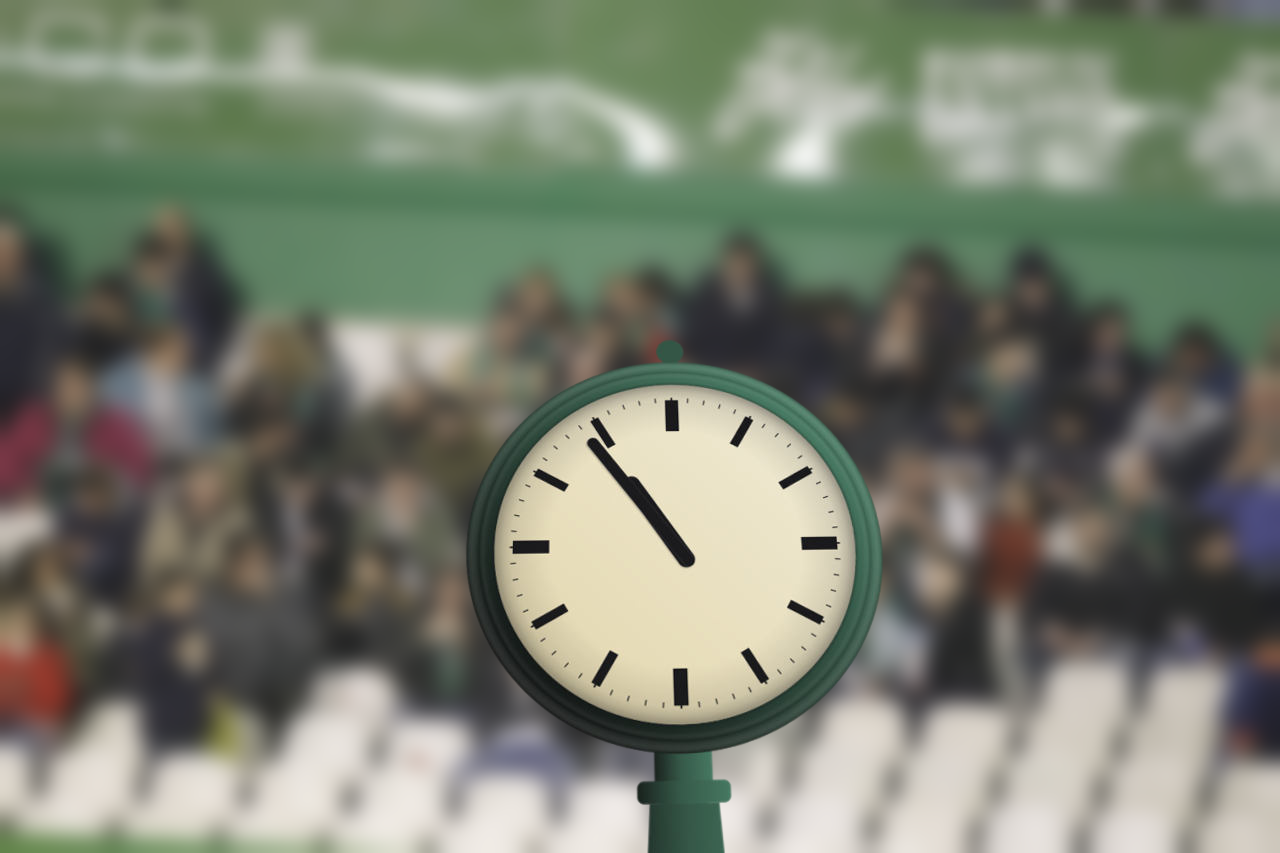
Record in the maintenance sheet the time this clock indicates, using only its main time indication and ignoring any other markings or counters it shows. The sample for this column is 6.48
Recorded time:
10.54
